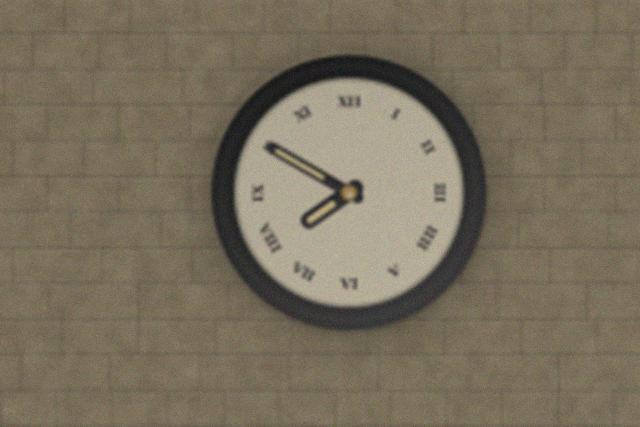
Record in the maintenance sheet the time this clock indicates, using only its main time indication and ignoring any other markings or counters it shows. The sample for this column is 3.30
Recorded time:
7.50
